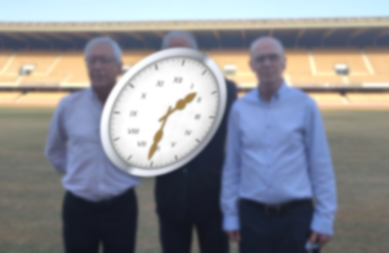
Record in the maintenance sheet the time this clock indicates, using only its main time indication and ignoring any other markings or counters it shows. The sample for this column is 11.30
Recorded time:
1.31
